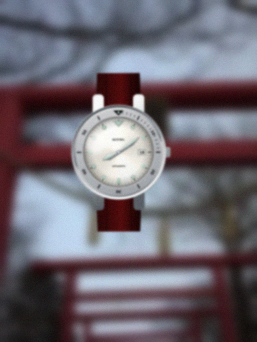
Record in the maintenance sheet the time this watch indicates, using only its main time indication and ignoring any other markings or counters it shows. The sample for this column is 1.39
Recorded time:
8.09
